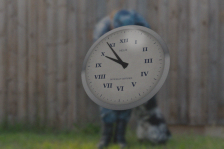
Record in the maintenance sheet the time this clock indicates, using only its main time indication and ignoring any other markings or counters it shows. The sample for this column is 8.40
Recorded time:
9.54
